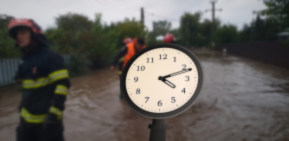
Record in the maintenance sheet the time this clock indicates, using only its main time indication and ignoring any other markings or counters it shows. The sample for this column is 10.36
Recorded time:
4.12
